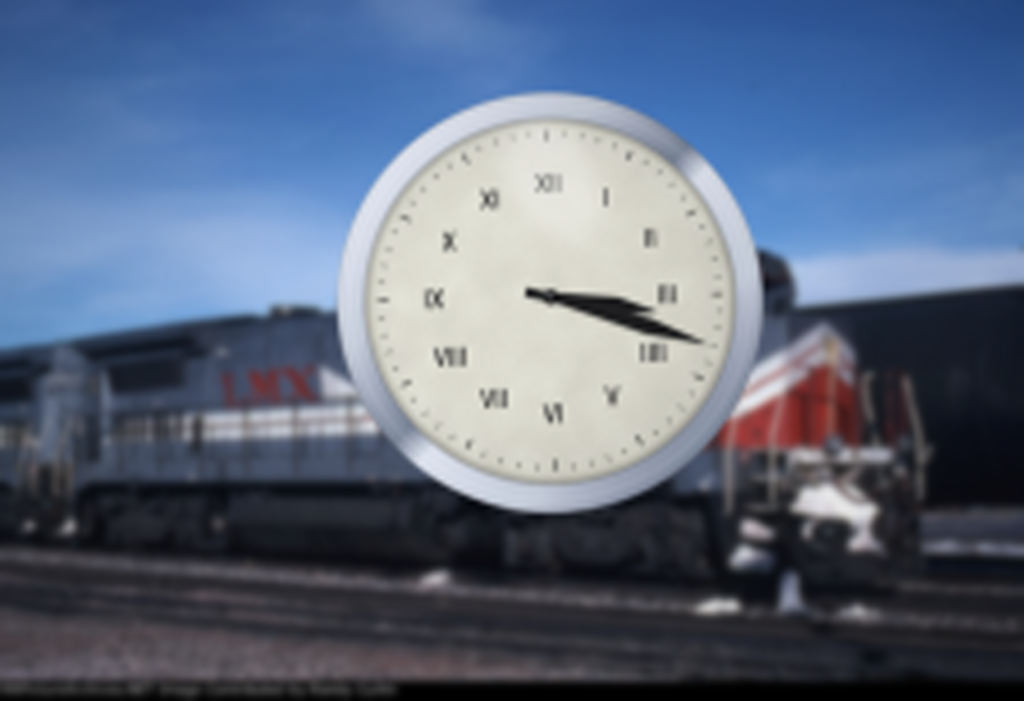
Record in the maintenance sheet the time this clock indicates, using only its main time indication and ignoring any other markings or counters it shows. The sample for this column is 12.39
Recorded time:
3.18
